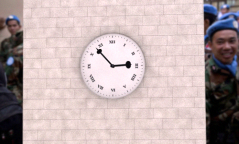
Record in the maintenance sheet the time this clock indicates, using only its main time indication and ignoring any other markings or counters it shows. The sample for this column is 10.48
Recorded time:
2.53
